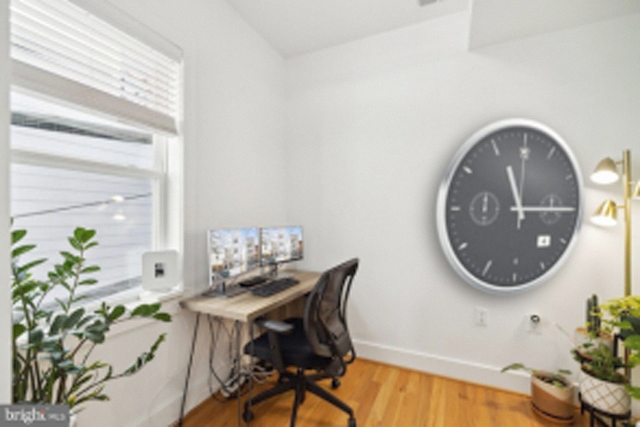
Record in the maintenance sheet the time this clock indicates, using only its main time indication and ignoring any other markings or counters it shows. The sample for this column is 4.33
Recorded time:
11.15
